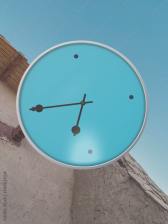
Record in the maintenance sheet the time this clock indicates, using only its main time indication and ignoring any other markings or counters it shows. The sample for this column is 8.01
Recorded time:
6.45
